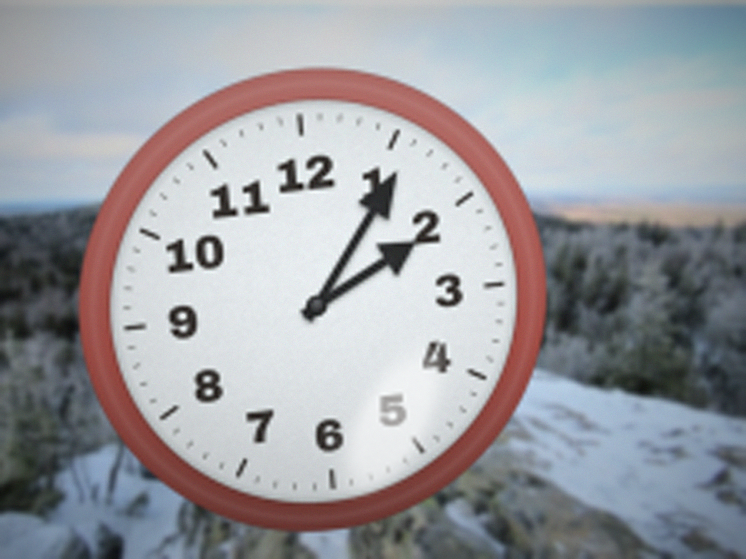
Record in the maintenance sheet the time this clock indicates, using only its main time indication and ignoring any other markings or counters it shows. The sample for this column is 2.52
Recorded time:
2.06
